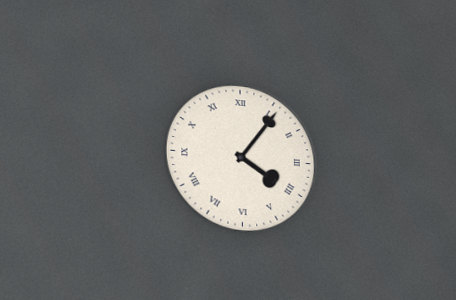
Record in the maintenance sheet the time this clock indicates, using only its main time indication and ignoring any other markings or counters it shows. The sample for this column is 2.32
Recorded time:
4.06
